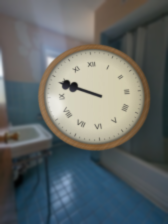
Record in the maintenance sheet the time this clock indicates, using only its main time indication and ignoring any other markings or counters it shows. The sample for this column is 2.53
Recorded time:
9.49
